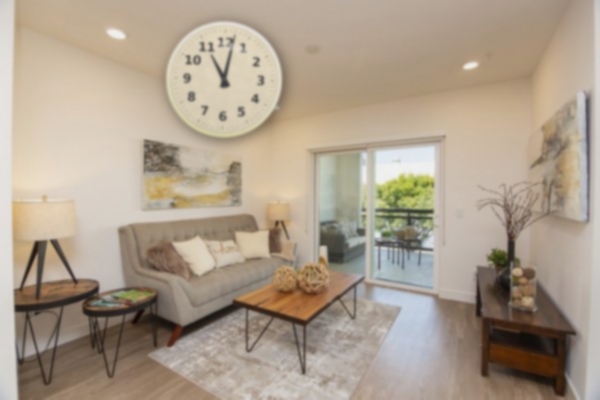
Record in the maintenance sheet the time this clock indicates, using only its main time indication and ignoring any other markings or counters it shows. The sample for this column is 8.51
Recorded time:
11.02
